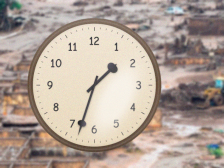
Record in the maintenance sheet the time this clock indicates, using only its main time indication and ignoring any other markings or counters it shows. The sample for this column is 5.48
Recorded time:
1.33
